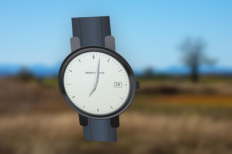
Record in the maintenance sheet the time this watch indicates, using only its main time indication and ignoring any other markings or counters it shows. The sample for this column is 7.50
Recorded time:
7.02
